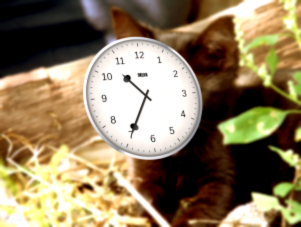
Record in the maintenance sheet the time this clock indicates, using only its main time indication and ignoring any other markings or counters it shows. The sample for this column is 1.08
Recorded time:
10.35
